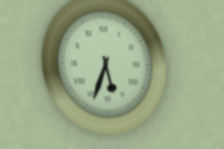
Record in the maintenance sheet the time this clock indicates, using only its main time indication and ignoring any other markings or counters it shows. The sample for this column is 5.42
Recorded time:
5.34
